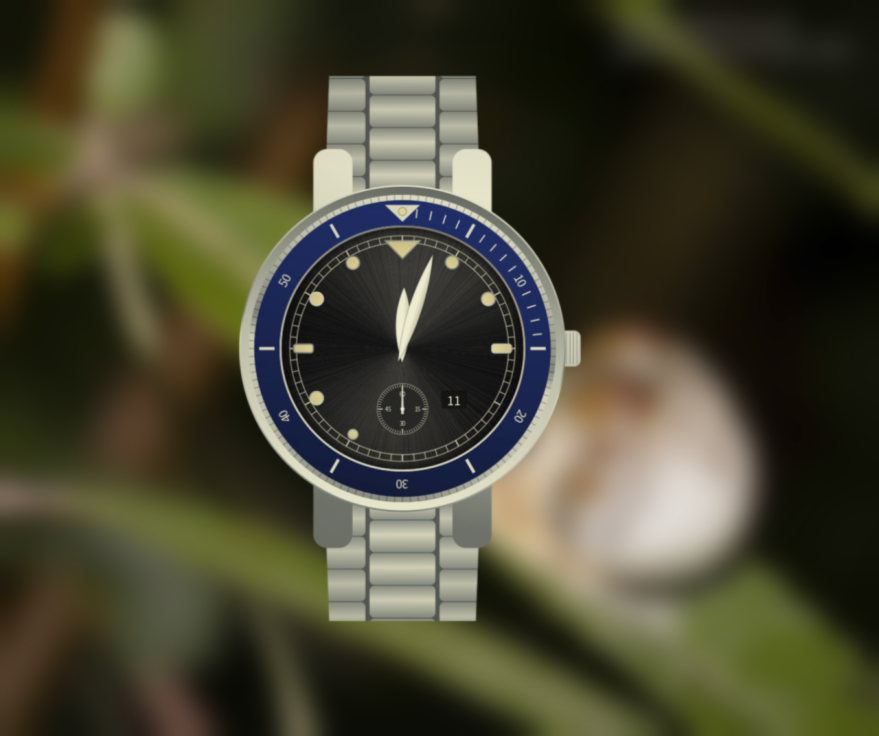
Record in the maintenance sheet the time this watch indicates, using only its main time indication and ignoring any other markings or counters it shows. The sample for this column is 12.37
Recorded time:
12.03
